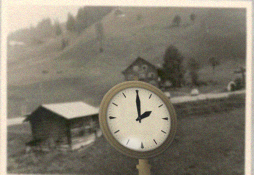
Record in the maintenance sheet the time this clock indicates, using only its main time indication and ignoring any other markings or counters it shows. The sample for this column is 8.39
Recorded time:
2.00
